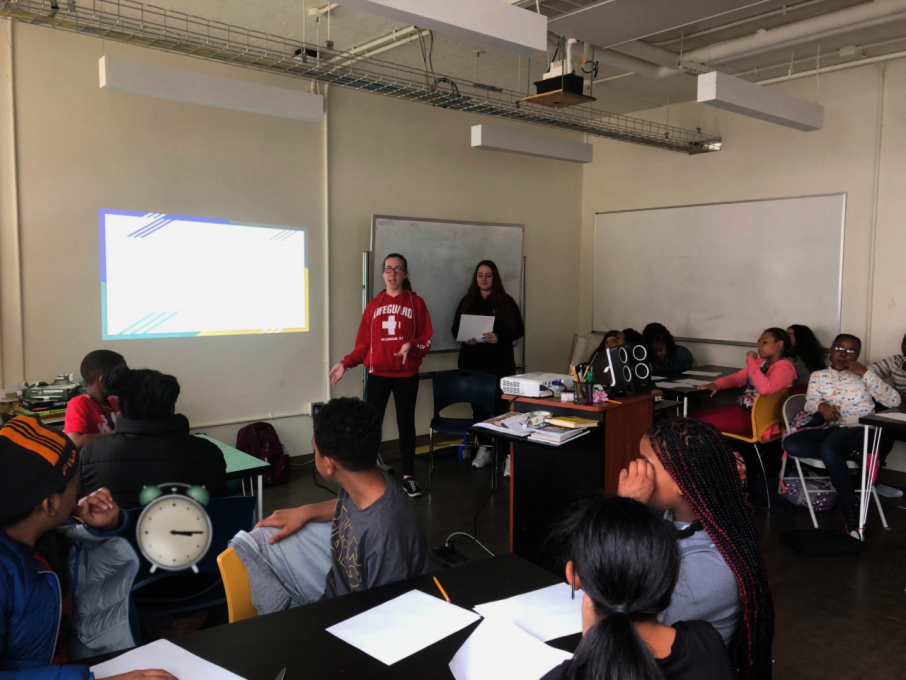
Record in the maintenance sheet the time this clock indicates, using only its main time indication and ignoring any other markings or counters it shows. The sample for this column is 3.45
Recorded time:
3.15
